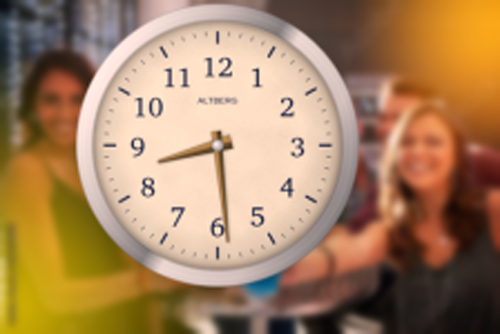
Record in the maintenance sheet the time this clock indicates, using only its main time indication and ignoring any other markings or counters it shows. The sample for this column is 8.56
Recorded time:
8.29
